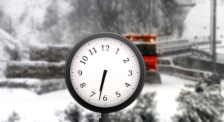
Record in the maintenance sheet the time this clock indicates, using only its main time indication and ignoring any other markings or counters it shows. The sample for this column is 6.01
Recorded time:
6.32
